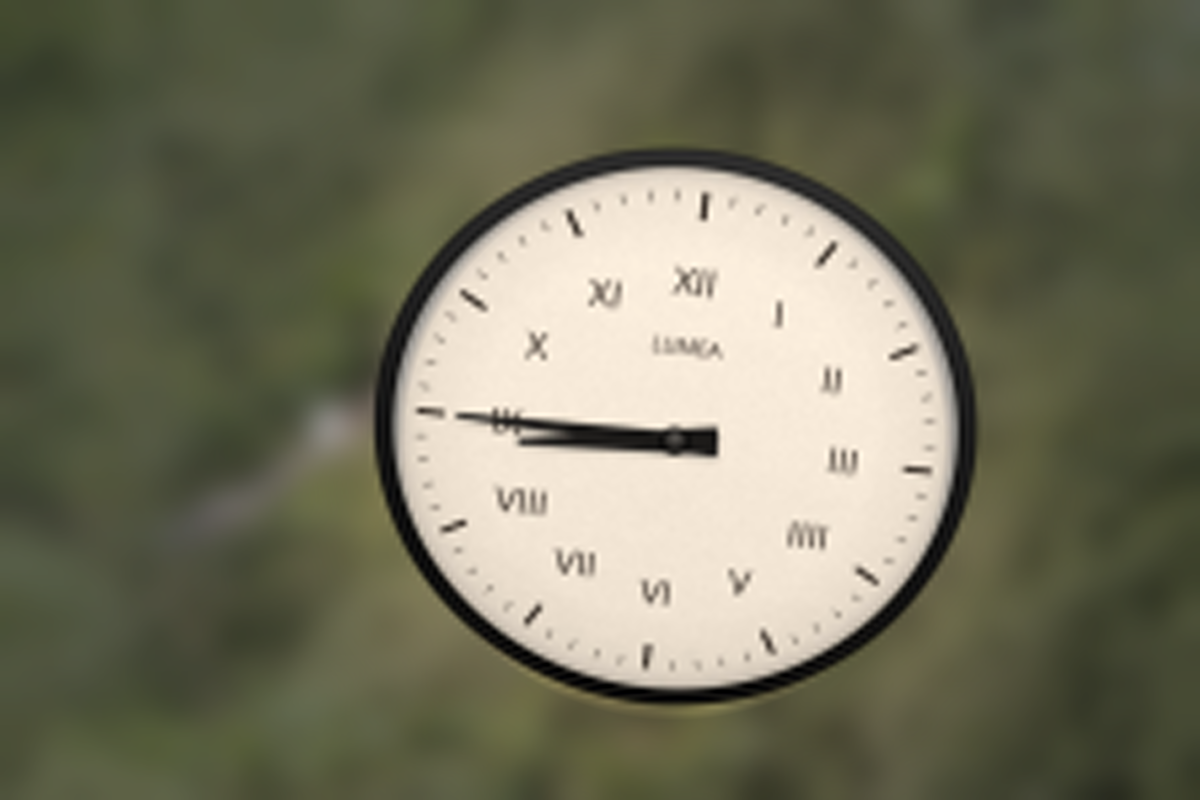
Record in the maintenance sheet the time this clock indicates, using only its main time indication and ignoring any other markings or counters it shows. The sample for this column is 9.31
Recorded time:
8.45
